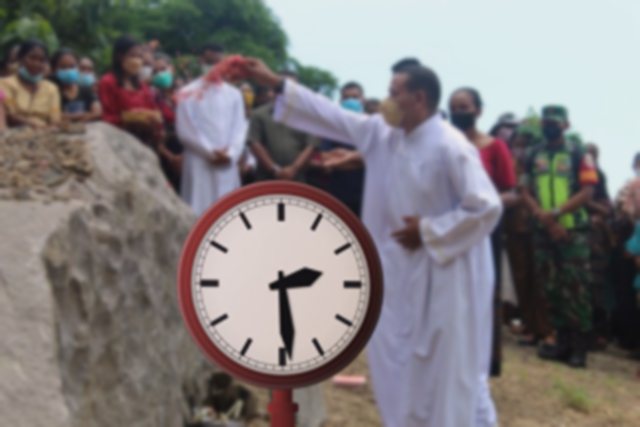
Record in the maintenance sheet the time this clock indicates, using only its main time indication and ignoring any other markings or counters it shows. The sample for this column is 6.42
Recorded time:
2.29
